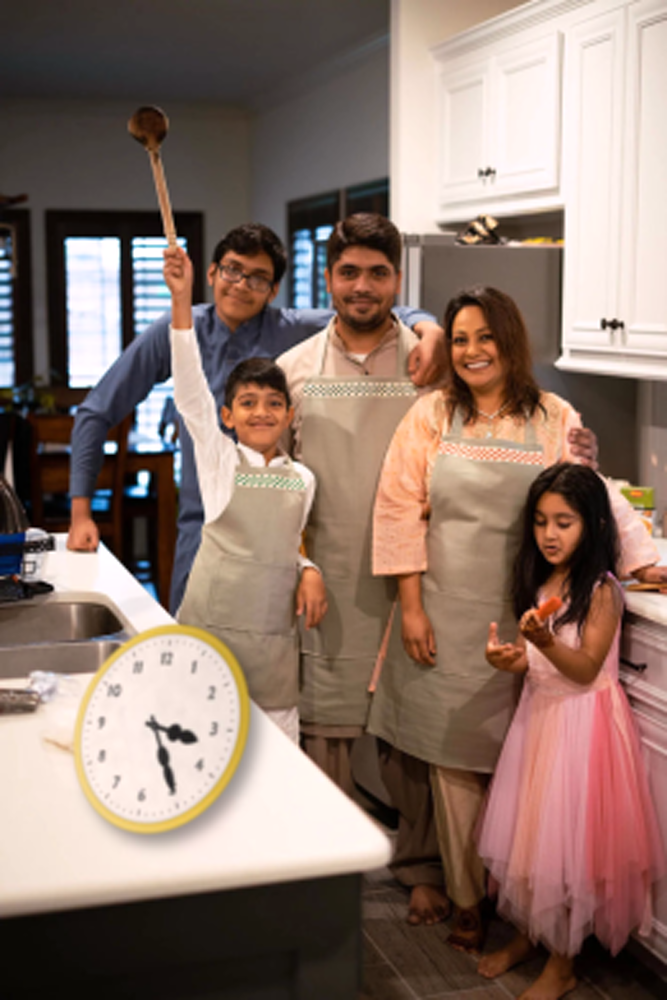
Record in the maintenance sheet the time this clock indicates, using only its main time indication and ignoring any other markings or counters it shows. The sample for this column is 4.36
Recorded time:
3.25
